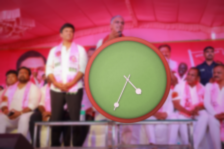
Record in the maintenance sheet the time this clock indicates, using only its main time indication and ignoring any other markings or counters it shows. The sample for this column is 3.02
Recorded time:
4.34
